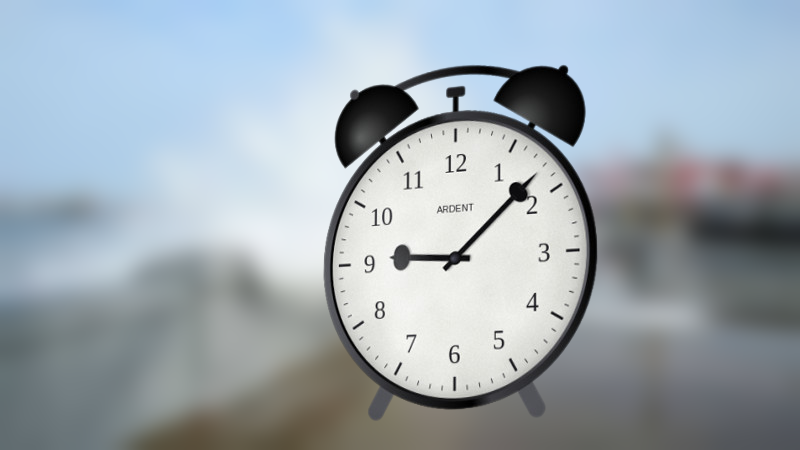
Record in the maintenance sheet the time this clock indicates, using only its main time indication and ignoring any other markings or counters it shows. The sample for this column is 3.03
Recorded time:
9.08
